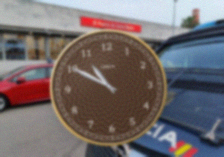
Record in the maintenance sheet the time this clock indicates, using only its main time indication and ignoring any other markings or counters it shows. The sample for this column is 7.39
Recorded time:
10.50
